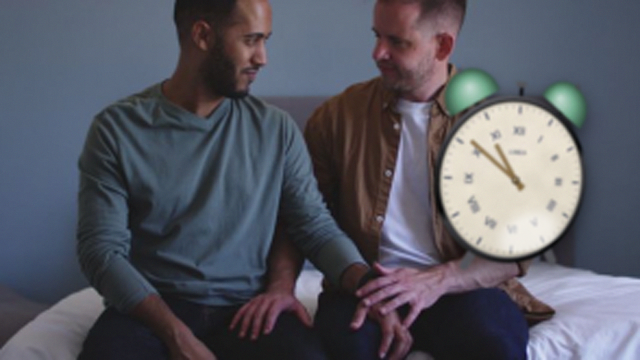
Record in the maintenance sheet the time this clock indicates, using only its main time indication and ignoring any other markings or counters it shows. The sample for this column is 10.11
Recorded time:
10.51
